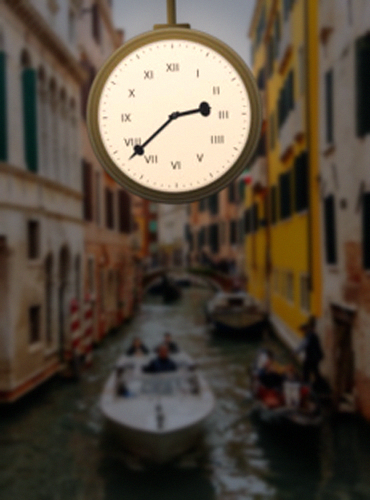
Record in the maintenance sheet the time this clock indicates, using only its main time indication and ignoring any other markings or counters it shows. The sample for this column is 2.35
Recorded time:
2.38
